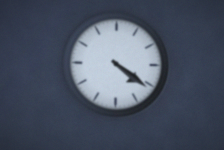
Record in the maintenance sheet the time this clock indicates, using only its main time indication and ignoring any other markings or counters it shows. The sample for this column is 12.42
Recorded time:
4.21
